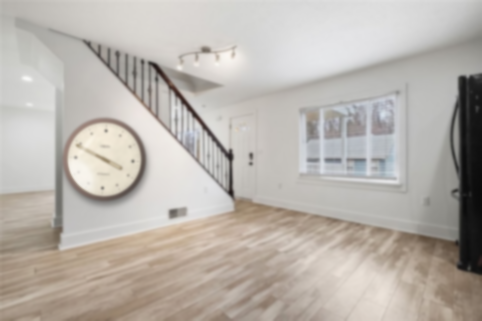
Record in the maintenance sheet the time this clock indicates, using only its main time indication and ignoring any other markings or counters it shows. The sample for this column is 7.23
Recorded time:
3.49
